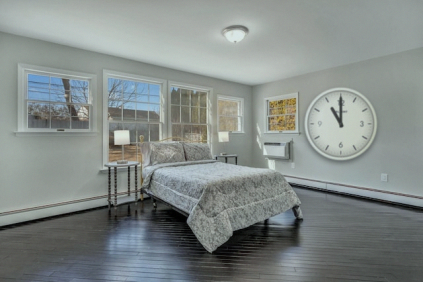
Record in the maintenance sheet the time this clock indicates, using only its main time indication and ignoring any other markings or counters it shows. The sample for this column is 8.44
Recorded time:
11.00
